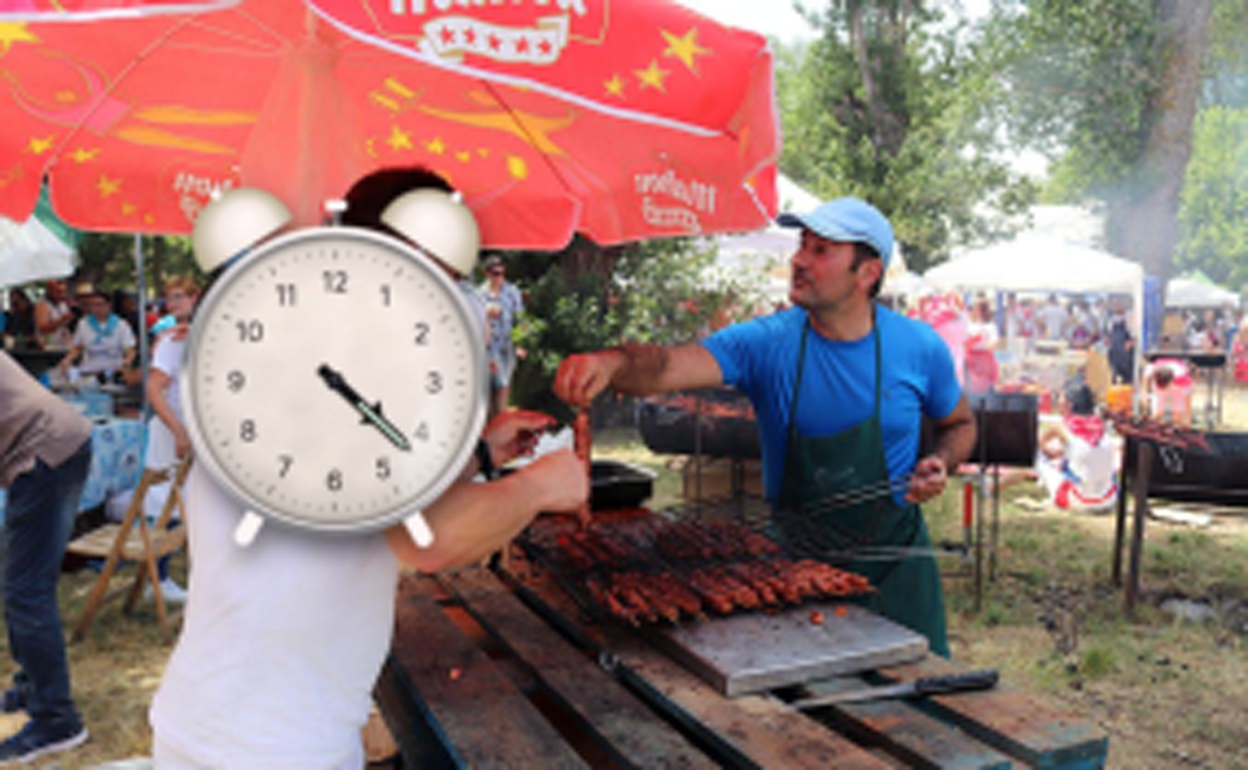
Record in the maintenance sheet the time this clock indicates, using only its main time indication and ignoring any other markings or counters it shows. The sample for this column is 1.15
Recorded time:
4.22
